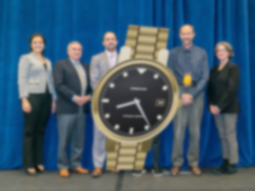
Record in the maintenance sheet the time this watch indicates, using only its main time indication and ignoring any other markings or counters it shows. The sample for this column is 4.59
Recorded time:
8.24
